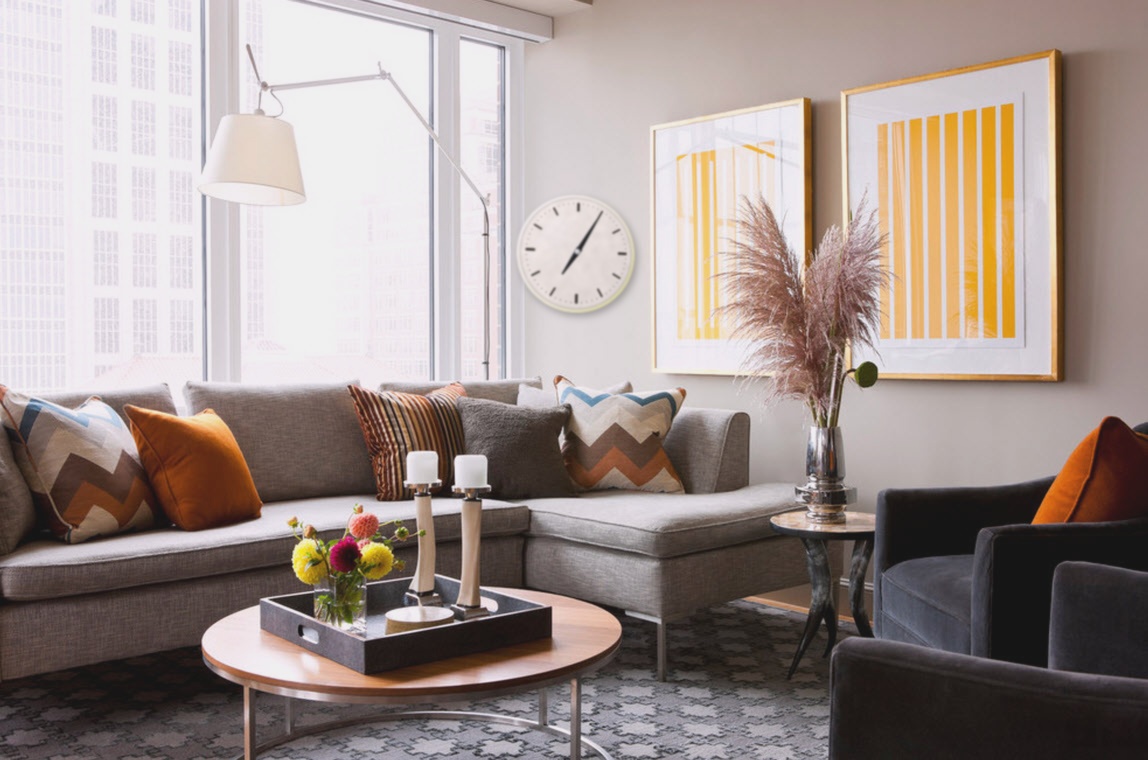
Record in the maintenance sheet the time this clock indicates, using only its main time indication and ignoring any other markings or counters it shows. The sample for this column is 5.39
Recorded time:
7.05
